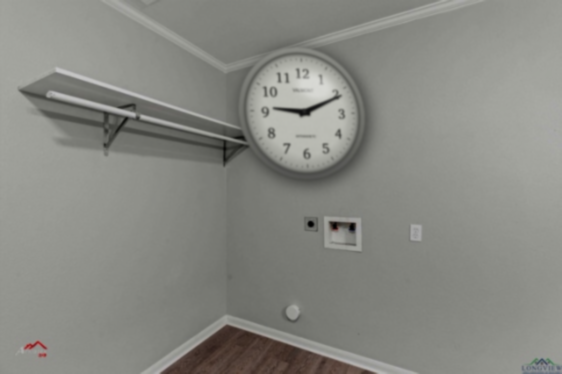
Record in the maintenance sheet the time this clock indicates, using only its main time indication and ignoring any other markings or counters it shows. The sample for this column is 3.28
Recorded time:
9.11
